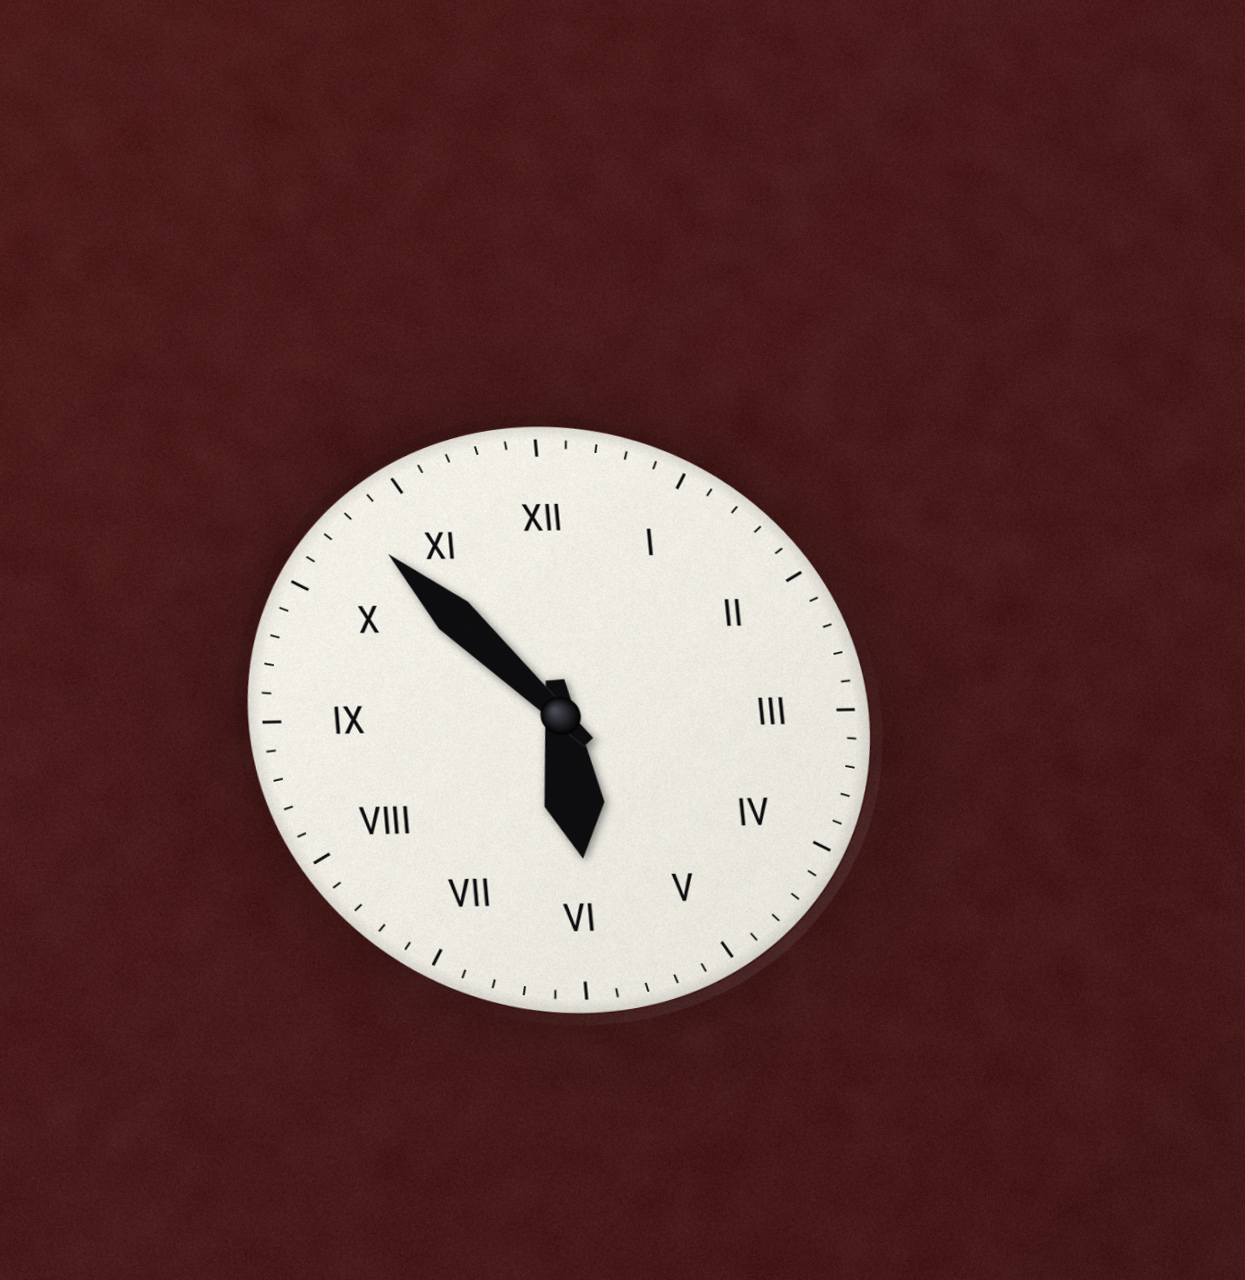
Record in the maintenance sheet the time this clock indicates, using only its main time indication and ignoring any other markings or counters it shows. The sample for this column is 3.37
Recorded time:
5.53
